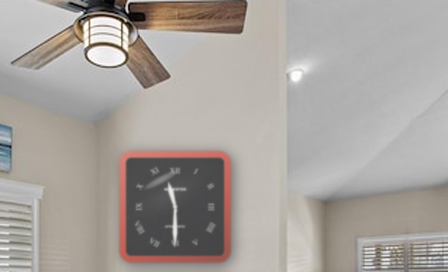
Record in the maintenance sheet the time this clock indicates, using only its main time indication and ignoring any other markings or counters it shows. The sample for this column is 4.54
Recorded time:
11.30
